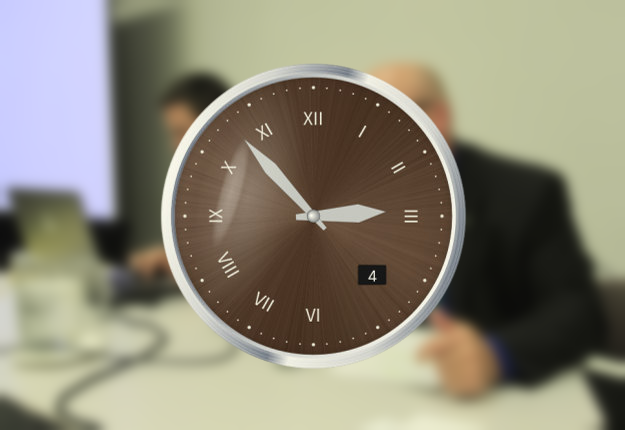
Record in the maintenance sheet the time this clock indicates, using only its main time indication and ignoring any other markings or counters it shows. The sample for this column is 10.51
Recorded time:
2.53
